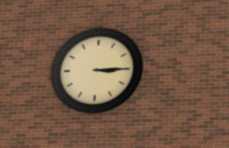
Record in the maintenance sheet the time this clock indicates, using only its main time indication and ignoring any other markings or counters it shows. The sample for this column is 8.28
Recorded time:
3.15
